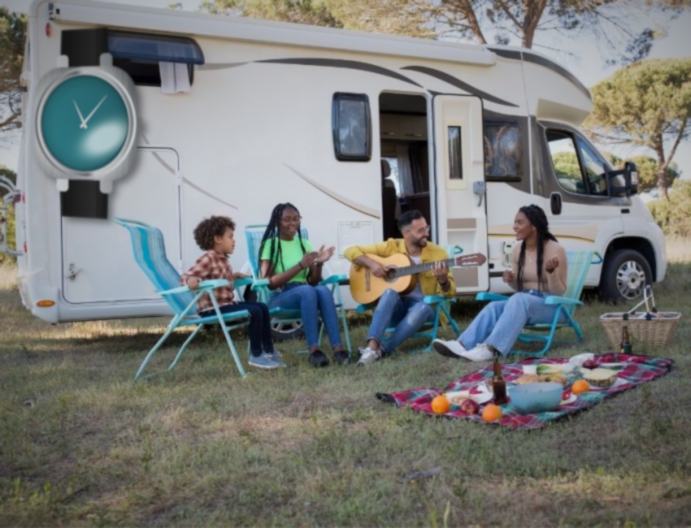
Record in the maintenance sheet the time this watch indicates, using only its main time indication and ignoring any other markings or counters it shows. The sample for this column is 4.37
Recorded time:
11.07
